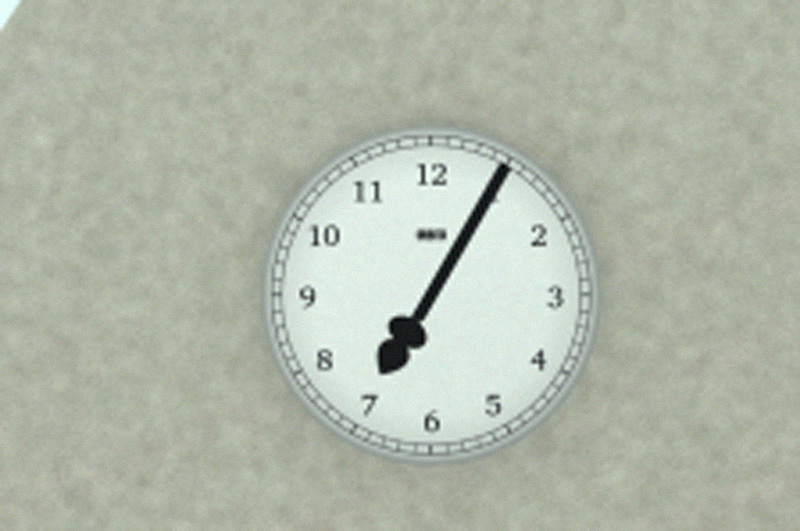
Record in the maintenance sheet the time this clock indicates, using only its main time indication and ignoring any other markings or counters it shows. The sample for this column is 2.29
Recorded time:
7.05
